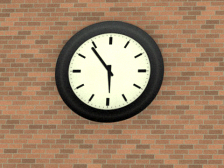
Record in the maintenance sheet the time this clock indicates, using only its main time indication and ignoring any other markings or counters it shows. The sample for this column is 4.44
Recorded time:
5.54
